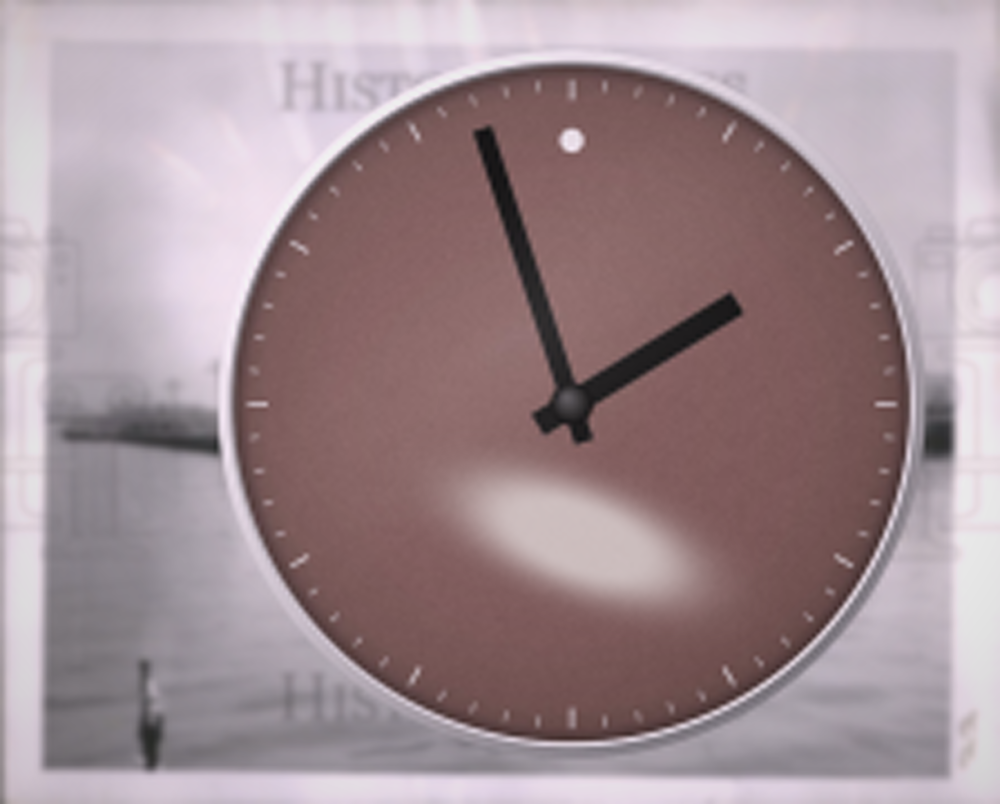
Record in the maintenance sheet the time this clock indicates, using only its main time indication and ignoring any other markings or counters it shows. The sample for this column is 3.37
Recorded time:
1.57
